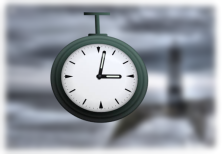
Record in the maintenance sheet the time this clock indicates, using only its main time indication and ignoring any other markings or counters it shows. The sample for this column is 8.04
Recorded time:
3.02
